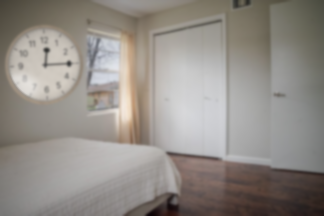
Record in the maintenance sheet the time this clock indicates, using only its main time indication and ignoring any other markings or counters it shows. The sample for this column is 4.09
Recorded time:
12.15
